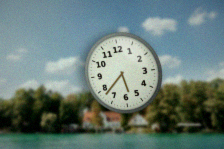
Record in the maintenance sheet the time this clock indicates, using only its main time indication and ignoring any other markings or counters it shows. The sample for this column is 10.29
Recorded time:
5.38
